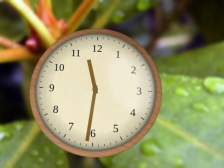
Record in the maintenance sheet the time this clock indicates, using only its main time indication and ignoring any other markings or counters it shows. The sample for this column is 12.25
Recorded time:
11.31
